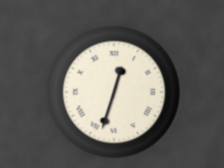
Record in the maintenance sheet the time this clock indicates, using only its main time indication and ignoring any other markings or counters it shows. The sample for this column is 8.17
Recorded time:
12.33
